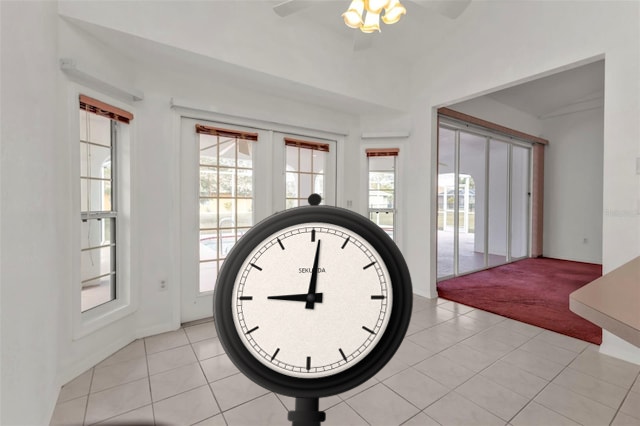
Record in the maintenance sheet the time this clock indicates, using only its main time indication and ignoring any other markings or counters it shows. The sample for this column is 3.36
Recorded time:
9.01
